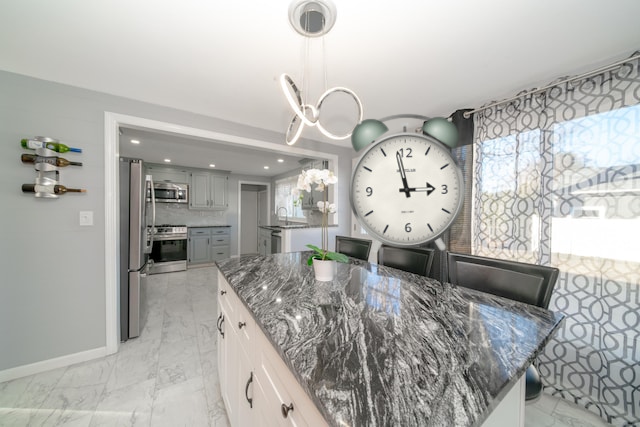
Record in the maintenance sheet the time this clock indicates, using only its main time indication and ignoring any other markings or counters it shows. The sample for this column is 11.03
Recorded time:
2.58
